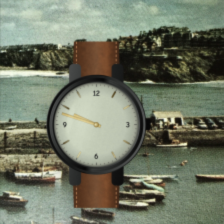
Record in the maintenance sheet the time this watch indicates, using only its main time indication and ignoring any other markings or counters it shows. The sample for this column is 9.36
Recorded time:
9.48
